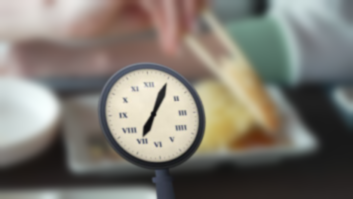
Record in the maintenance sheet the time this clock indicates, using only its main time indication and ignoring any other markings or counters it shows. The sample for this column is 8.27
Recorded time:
7.05
